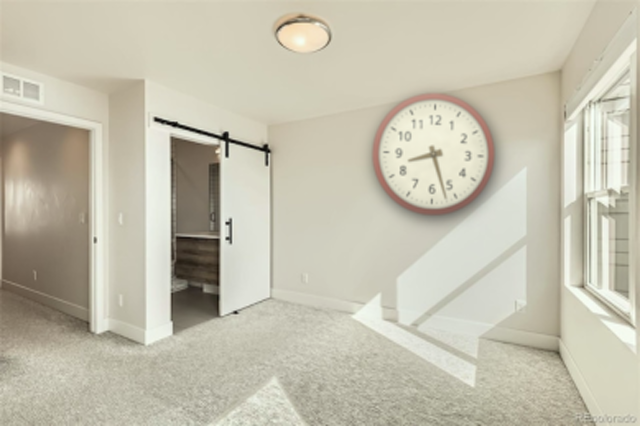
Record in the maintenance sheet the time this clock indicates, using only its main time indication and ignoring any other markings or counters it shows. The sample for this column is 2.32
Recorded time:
8.27
